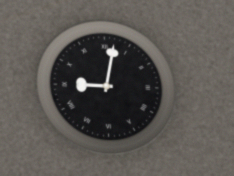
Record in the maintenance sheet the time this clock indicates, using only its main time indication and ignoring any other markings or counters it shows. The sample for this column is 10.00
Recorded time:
9.02
